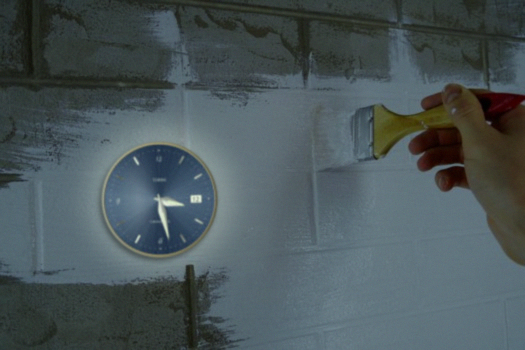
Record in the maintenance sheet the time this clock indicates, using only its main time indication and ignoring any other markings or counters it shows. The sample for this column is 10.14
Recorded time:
3.28
